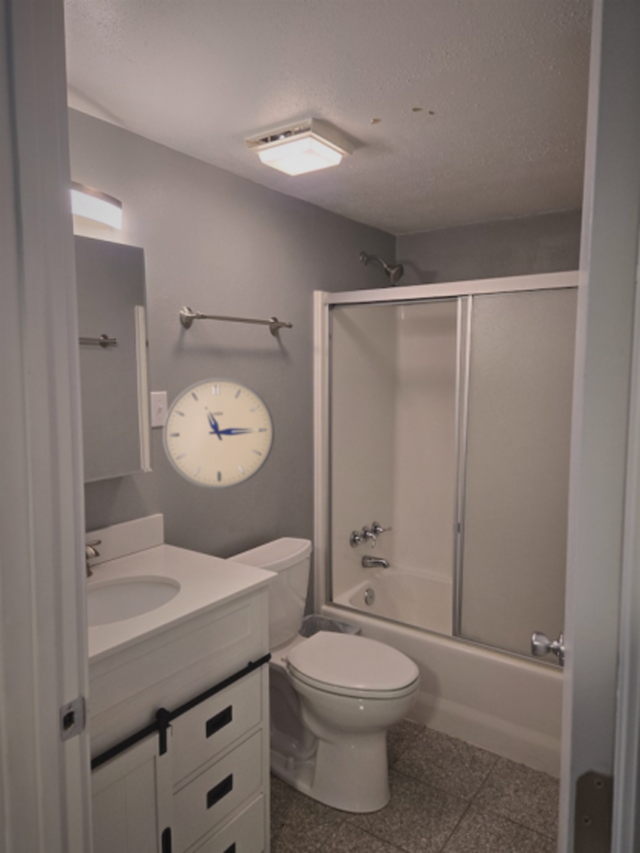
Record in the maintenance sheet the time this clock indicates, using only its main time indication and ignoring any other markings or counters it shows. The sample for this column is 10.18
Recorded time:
11.15
